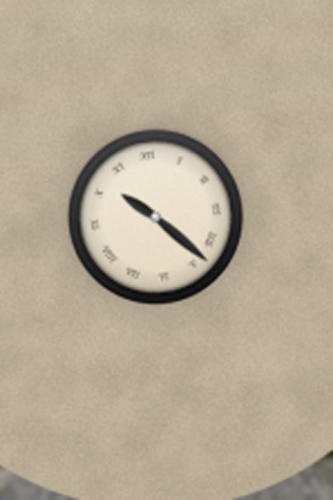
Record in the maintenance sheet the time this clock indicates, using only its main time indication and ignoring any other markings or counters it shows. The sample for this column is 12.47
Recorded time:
10.23
